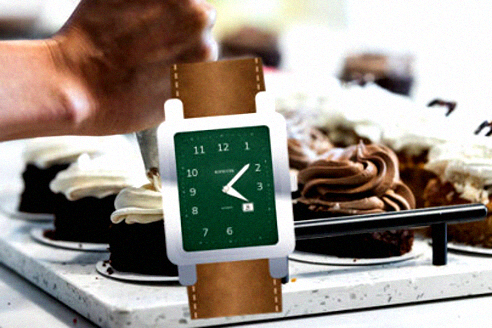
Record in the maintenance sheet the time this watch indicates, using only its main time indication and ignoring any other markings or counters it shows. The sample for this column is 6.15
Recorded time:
4.08
